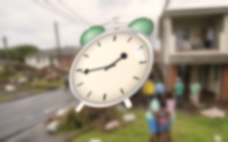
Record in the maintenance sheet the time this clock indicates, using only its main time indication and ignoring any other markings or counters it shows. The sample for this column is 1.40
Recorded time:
1.44
